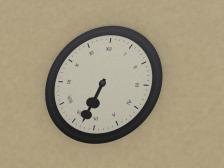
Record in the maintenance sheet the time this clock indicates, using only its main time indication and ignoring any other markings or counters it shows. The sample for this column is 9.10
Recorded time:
6.33
